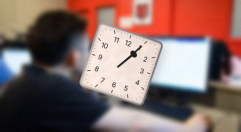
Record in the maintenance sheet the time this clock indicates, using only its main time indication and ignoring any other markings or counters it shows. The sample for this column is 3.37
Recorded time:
1.05
